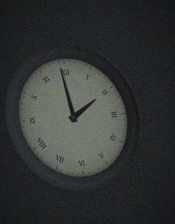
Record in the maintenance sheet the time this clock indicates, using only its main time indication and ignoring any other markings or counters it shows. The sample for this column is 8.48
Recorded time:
1.59
